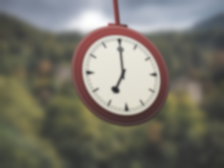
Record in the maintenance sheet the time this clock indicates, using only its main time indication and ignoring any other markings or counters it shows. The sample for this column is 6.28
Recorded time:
7.00
